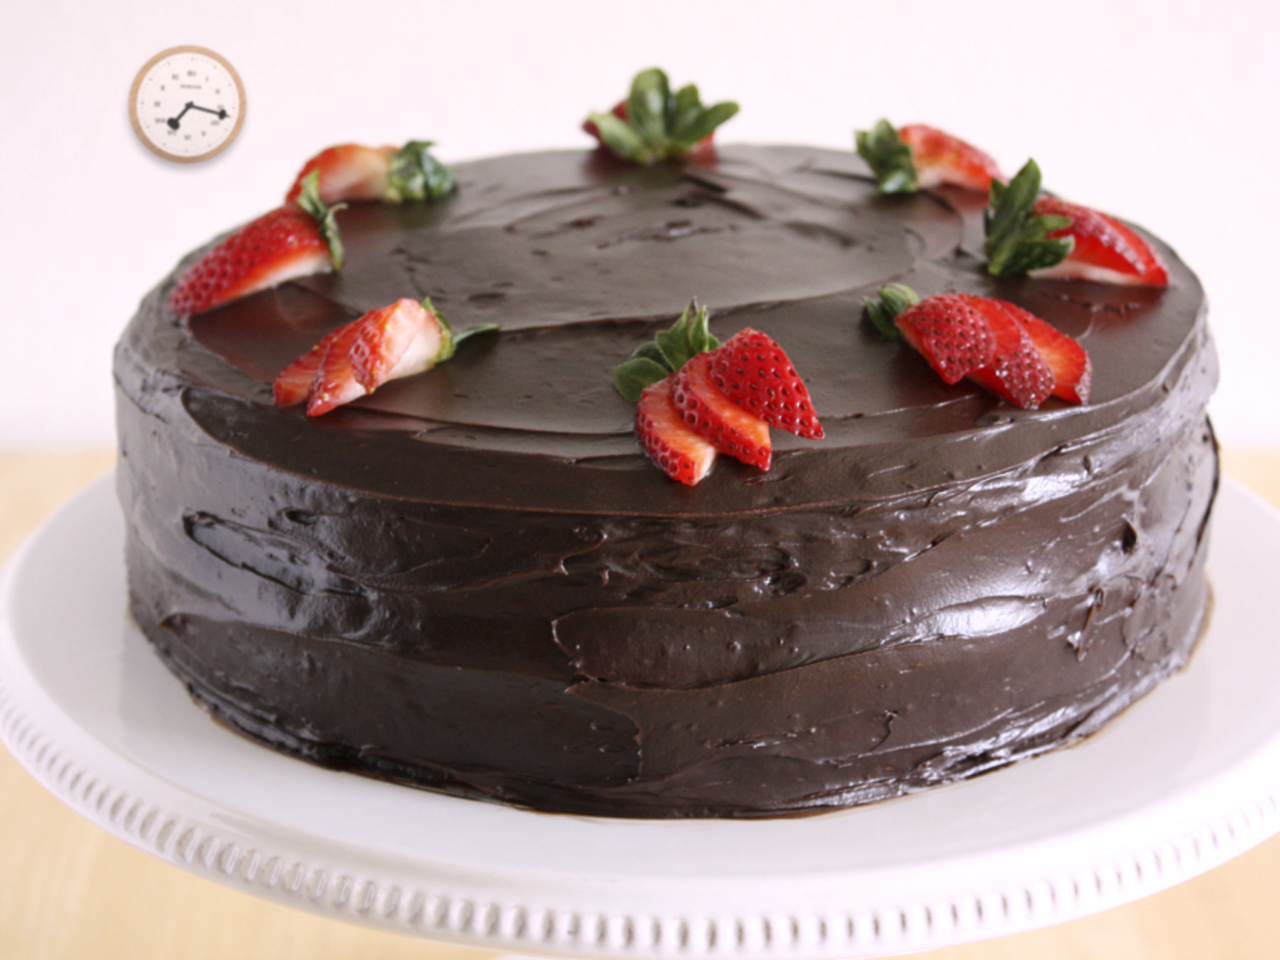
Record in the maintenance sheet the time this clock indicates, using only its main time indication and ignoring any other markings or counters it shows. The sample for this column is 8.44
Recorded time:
7.17
